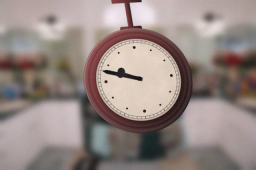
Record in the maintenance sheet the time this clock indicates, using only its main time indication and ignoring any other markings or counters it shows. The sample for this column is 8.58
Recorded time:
9.48
